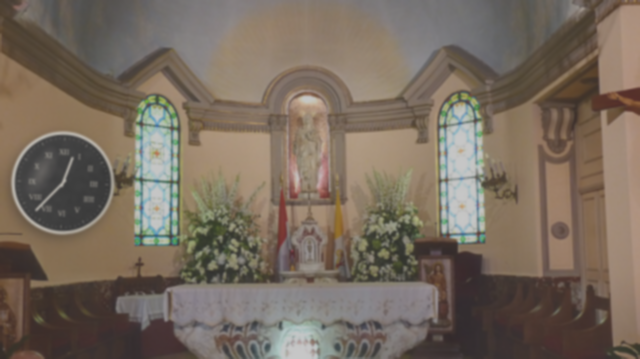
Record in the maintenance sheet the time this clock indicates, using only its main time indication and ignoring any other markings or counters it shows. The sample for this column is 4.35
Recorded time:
12.37
